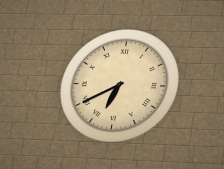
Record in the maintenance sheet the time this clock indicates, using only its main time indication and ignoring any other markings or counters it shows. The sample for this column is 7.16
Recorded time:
6.40
